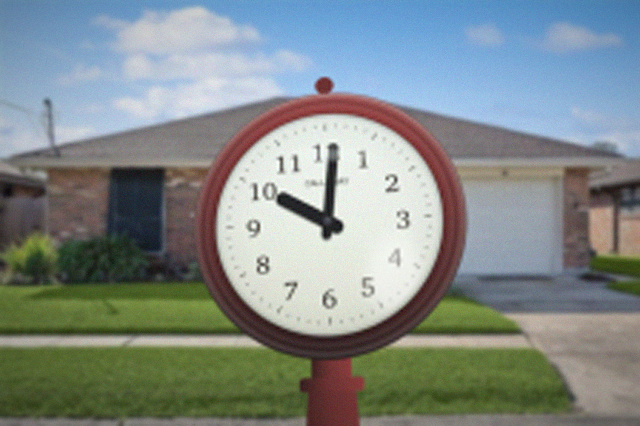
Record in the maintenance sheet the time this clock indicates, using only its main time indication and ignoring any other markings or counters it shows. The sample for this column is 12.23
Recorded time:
10.01
